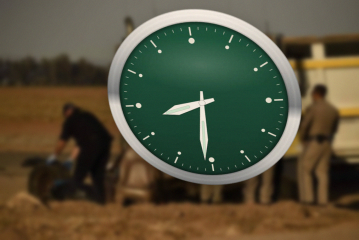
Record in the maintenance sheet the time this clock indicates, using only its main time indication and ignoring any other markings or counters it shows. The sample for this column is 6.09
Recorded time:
8.31
